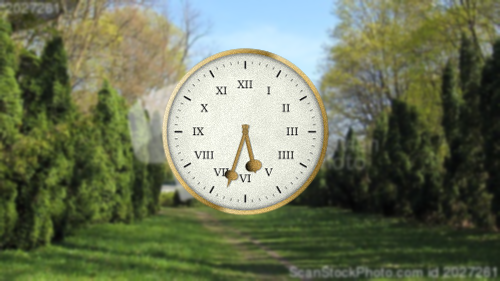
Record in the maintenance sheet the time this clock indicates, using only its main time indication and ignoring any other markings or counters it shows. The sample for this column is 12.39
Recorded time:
5.33
